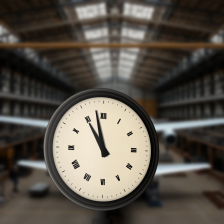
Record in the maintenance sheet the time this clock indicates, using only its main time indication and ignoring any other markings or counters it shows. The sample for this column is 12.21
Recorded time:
10.58
